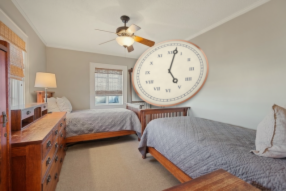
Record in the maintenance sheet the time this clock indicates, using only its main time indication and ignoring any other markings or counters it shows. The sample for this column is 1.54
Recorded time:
5.02
